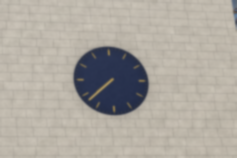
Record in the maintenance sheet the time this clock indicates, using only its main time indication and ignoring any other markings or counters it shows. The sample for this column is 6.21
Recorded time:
7.38
